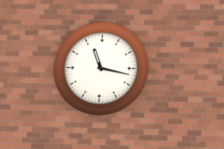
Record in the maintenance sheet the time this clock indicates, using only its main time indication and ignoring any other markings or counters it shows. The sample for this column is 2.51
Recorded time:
11.17
